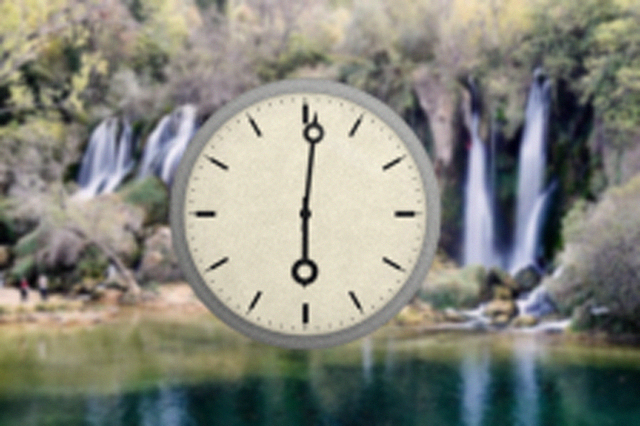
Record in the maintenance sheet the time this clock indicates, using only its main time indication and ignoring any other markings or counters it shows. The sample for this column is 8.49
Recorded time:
6.01
